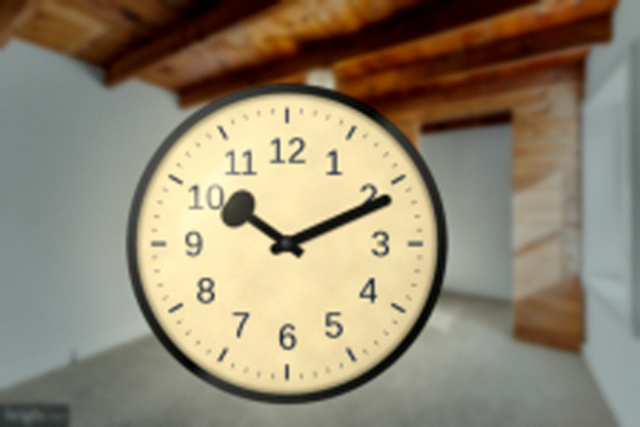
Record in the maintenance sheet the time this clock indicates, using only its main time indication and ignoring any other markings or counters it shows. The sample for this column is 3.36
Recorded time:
10.11
